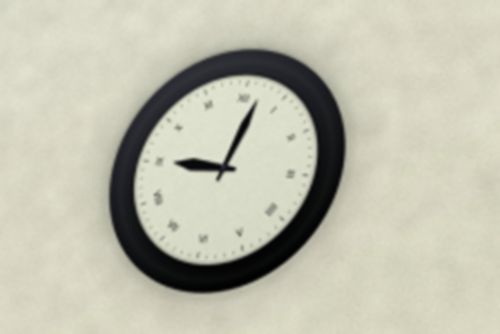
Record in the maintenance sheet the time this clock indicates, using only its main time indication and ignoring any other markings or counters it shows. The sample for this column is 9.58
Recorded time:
9.02
